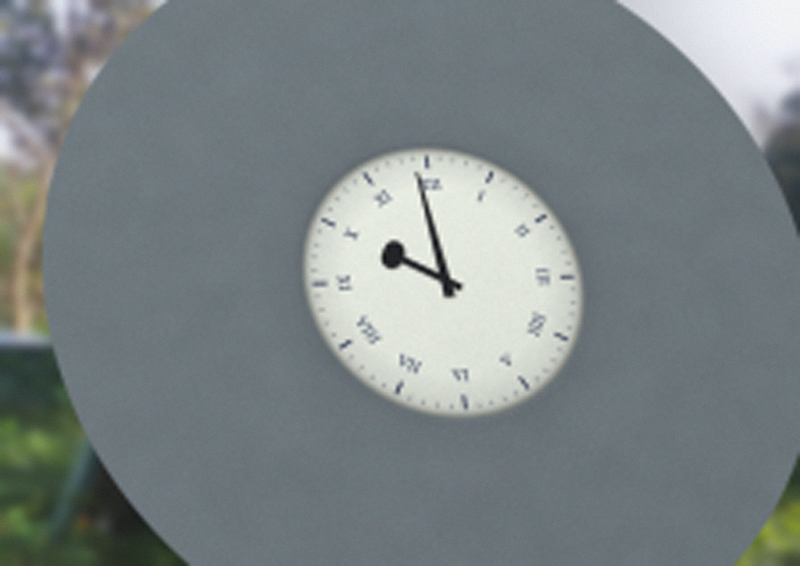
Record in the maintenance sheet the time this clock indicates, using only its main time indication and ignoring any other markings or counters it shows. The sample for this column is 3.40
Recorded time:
9.59
